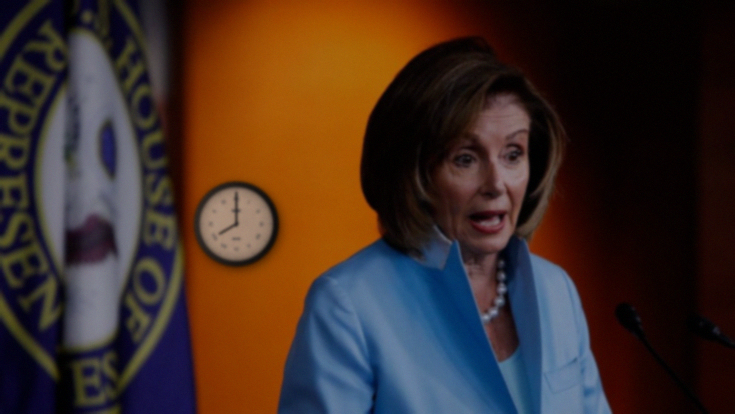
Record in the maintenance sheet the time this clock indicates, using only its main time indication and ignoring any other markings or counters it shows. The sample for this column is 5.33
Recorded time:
8.00
